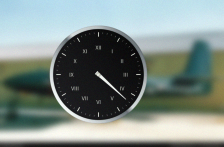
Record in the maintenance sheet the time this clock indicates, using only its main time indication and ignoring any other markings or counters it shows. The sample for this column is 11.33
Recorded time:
4.22
